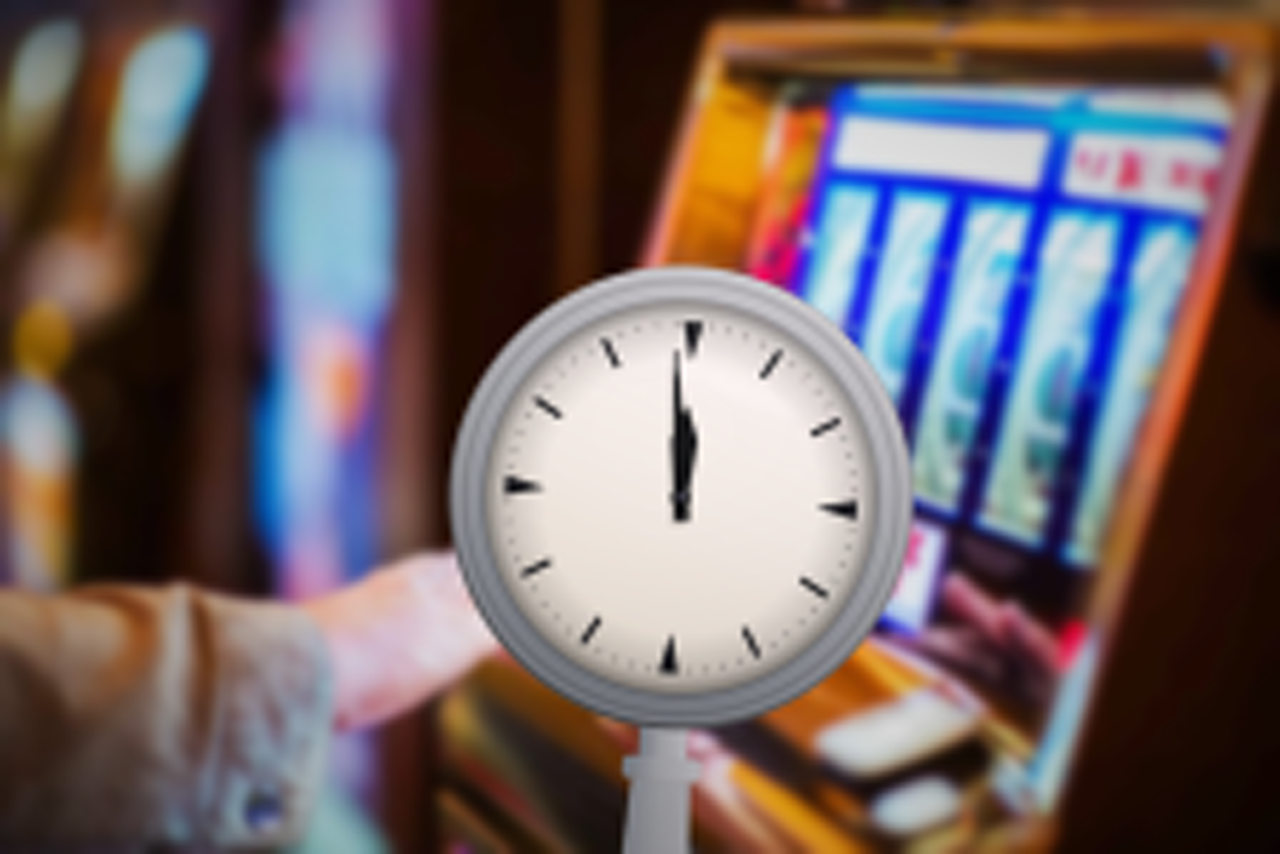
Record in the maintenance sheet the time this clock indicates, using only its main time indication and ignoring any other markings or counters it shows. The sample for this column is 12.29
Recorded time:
11.59
